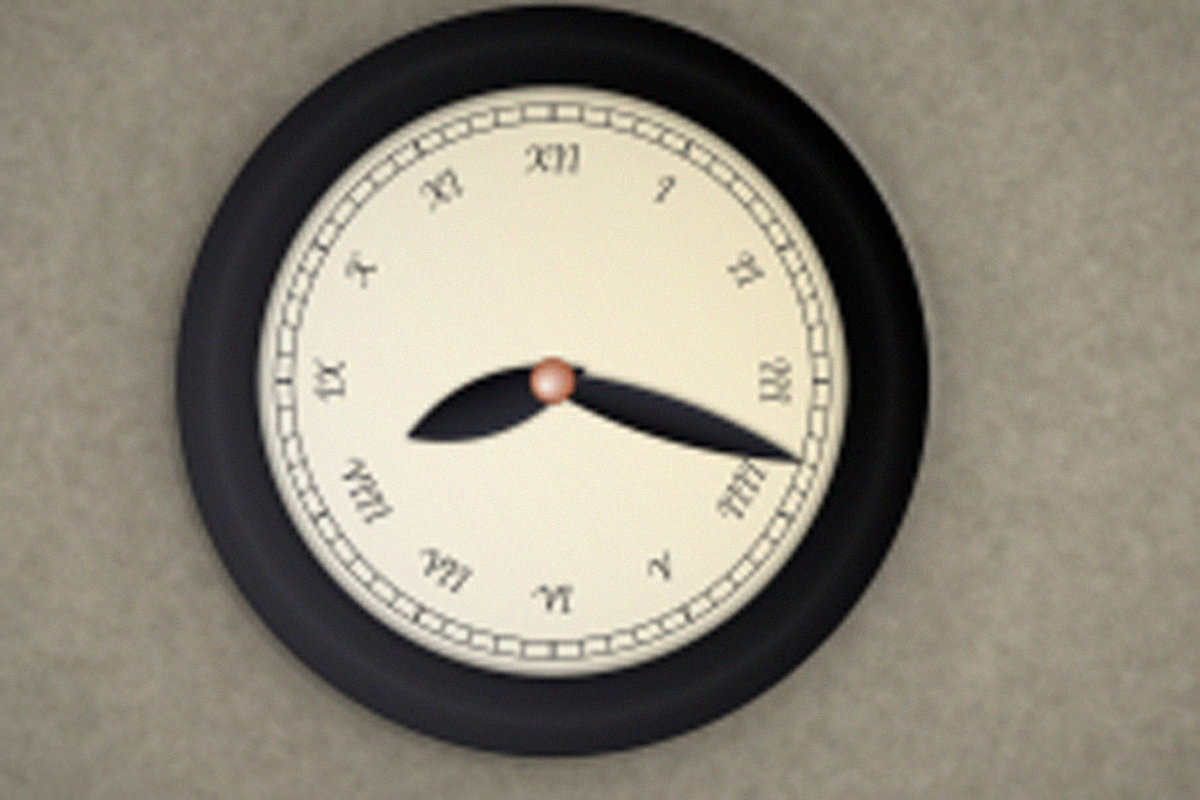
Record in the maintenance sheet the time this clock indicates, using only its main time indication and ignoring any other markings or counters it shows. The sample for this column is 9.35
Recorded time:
8.18
